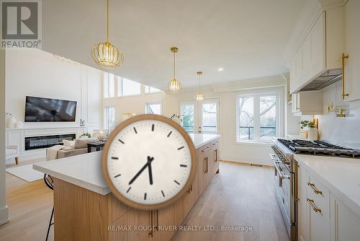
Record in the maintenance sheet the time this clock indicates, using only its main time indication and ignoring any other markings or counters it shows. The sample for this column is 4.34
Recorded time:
5.36
